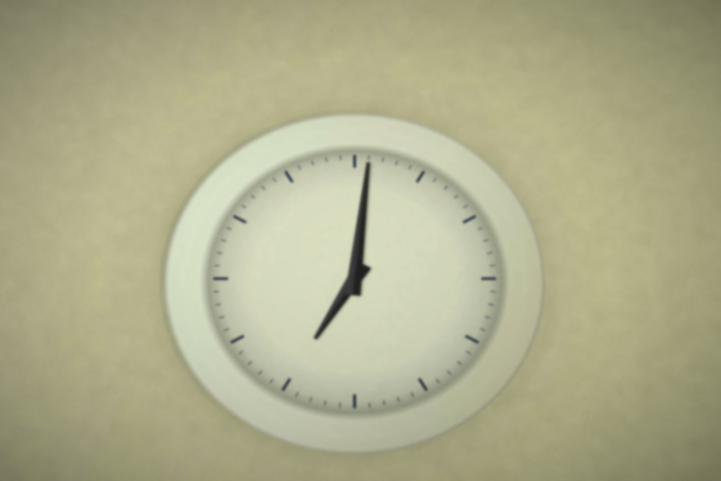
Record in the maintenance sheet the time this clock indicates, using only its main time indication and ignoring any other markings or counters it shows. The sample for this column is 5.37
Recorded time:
7.01
